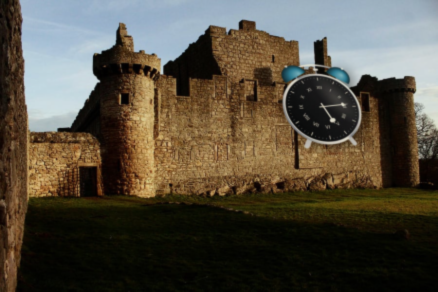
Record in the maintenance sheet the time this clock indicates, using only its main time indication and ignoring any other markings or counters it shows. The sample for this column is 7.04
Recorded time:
5.14
